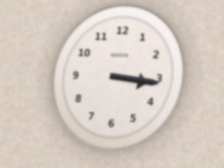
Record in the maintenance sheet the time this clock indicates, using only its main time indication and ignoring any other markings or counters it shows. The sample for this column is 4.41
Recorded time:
3.16
